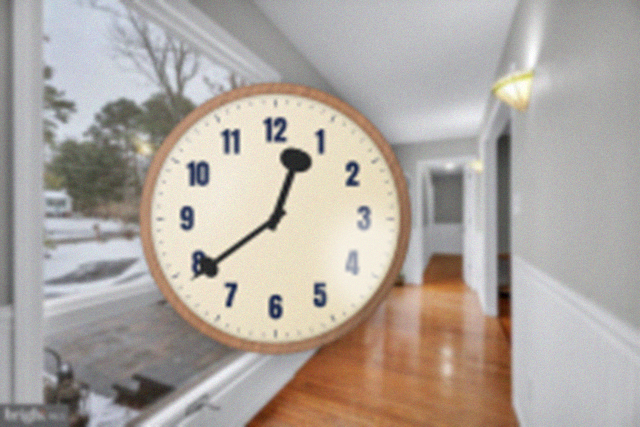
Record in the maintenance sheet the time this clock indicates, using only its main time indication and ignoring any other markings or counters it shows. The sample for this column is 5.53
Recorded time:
12.39
